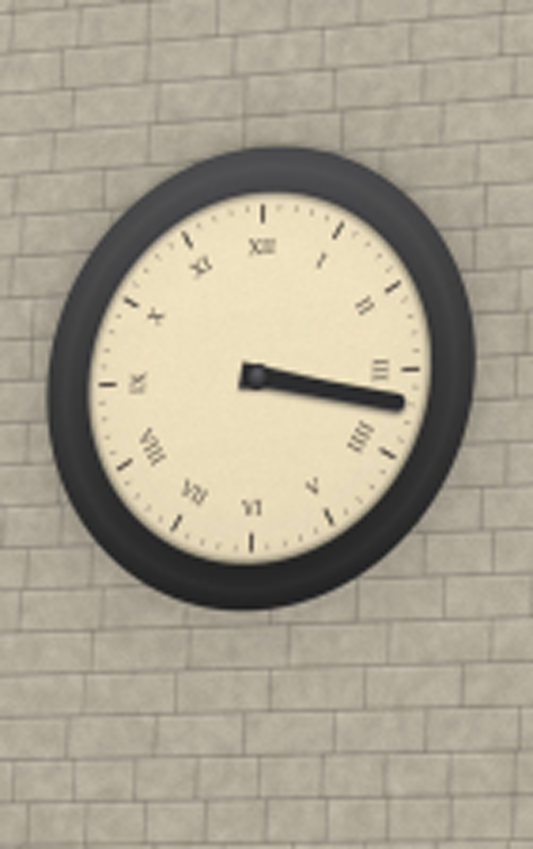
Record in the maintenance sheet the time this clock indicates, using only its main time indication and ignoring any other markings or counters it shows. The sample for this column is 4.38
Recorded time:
3.17
